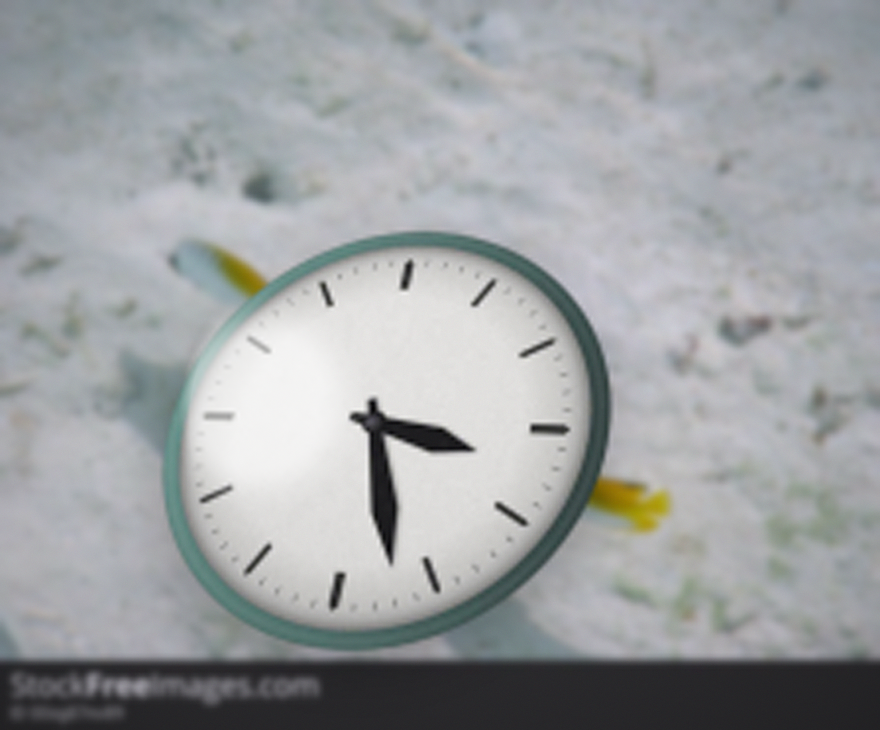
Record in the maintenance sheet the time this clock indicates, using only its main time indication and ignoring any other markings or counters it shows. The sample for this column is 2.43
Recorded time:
3.27
